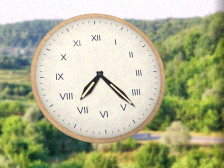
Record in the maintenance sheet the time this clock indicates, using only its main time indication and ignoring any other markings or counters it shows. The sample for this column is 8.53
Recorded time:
7.23
